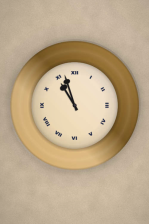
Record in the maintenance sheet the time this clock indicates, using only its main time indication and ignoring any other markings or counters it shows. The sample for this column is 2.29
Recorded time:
10.57
